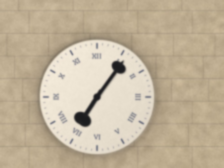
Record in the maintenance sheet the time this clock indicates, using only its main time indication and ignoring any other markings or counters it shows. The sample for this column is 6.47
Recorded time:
7.06
